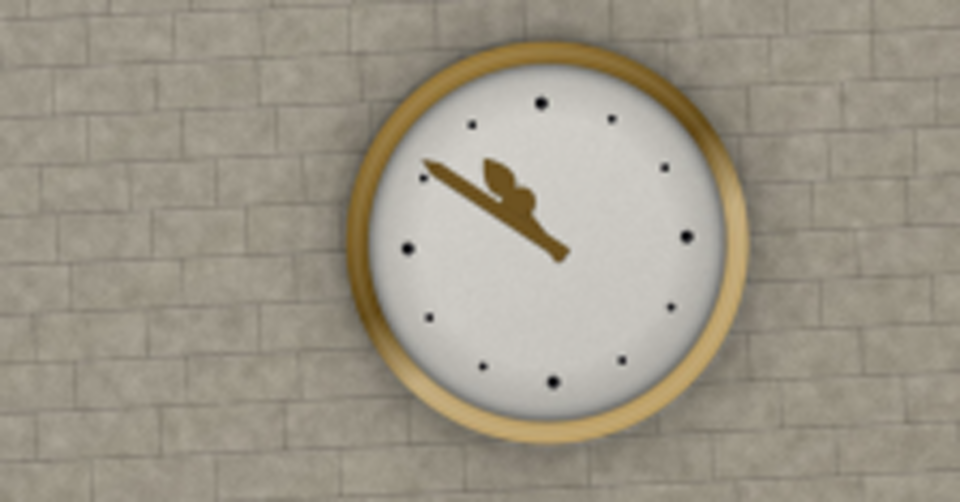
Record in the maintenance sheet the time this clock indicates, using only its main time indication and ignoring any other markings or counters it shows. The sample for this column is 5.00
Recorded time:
10.51
